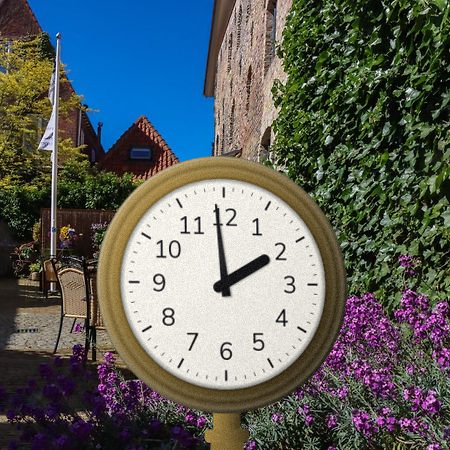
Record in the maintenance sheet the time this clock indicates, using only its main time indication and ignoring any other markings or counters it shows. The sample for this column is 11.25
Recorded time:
1.59
